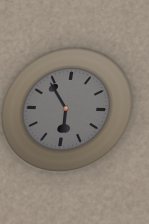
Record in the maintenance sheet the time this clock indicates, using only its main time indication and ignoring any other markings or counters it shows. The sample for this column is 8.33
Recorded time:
5.54
